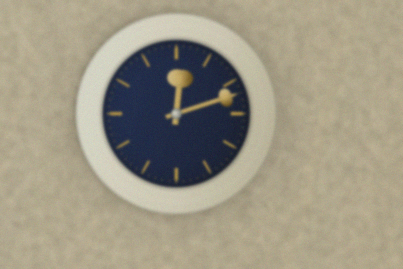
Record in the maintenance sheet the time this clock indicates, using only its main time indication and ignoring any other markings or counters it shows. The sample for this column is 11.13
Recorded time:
12.12
